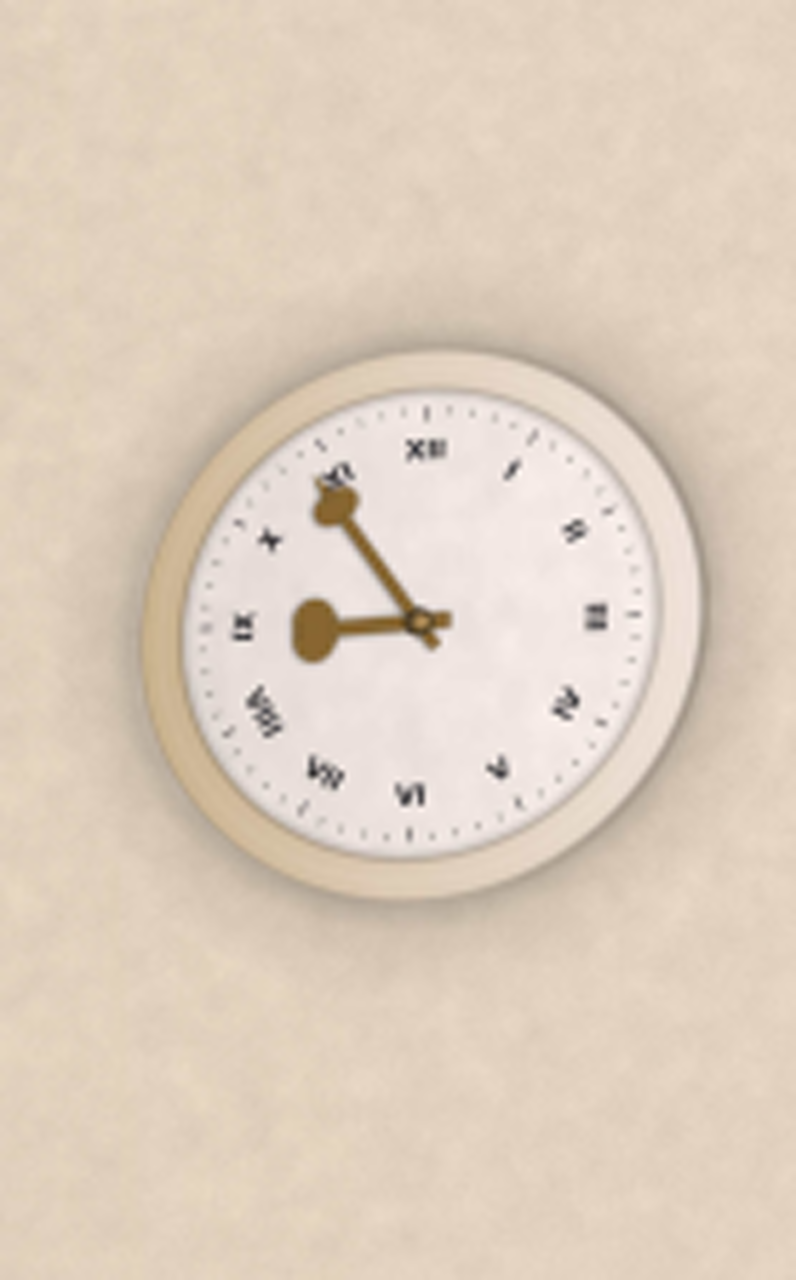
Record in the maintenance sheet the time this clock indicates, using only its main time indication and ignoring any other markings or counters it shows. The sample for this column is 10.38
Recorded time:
8.54
